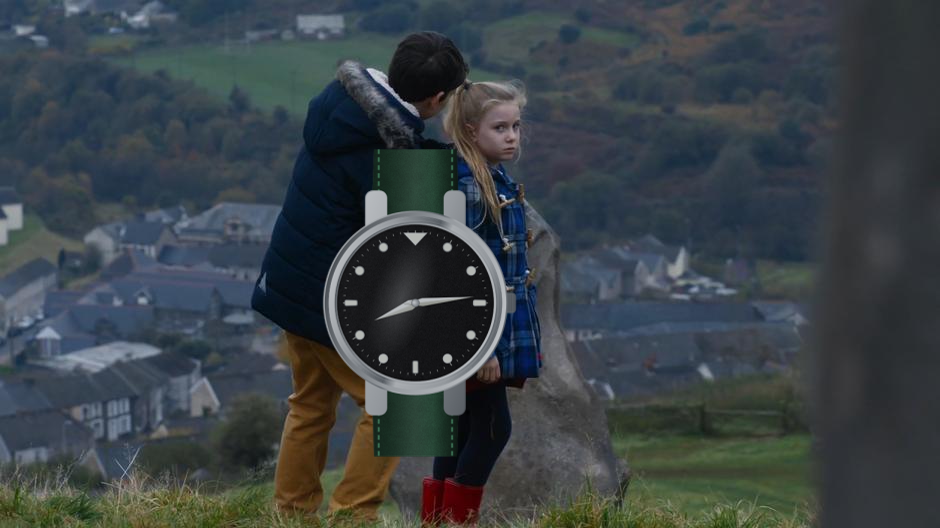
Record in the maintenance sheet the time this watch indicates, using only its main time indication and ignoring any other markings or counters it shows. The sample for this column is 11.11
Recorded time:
8.14
